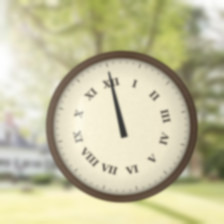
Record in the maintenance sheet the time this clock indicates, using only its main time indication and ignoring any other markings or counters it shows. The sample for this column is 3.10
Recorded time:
12.00
